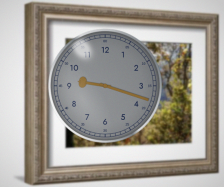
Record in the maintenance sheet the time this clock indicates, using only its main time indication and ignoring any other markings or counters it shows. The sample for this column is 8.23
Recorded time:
9.18
